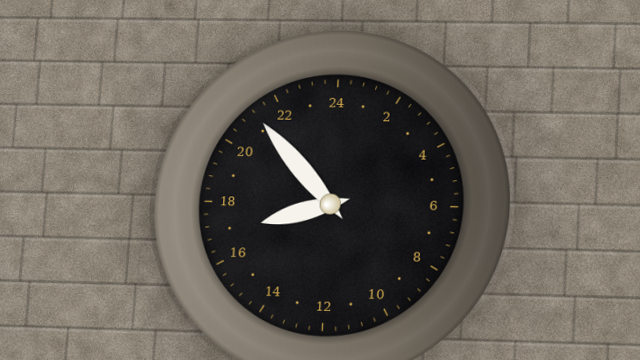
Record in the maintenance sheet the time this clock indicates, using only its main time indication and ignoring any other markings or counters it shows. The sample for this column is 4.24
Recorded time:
16.53
